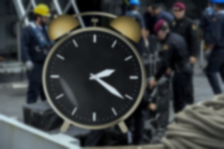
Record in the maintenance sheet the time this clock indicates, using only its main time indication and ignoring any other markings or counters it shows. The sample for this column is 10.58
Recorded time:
2.21
